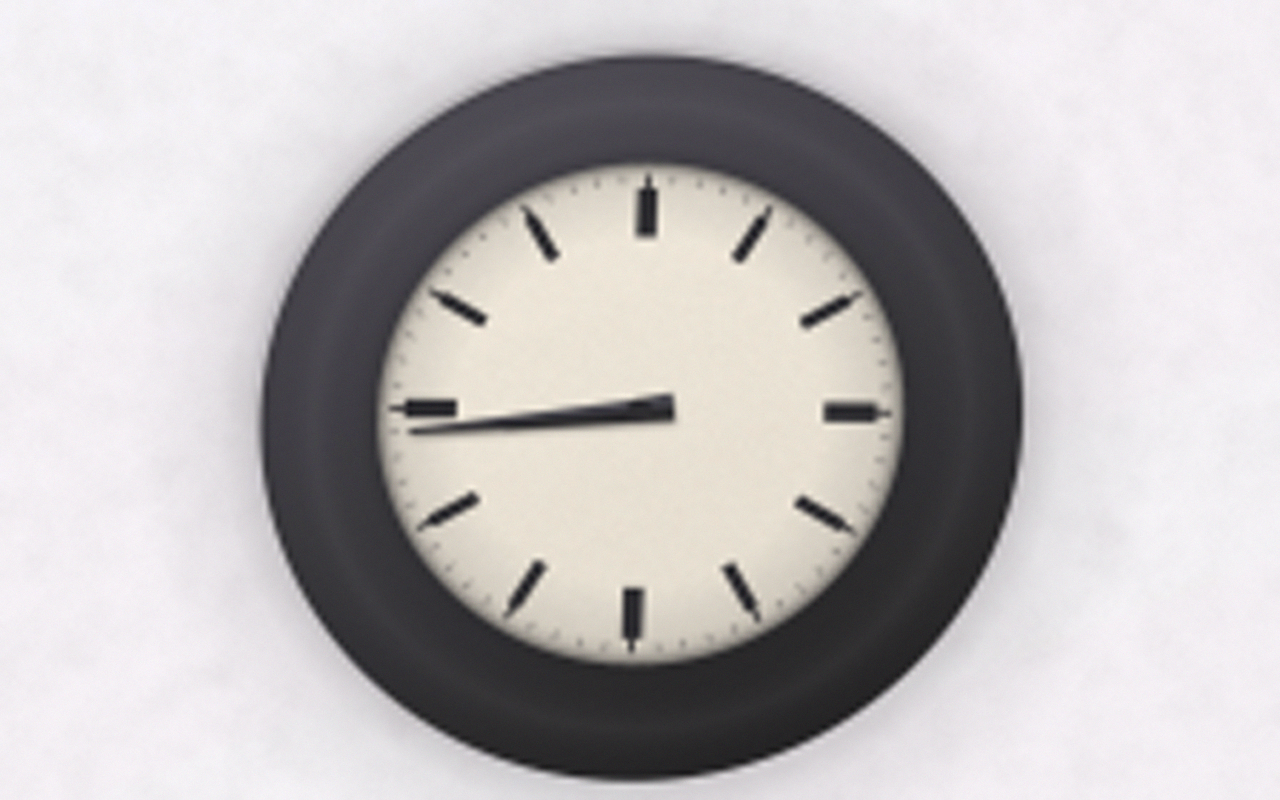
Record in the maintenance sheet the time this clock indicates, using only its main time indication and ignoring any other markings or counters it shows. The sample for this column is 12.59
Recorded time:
8.44
